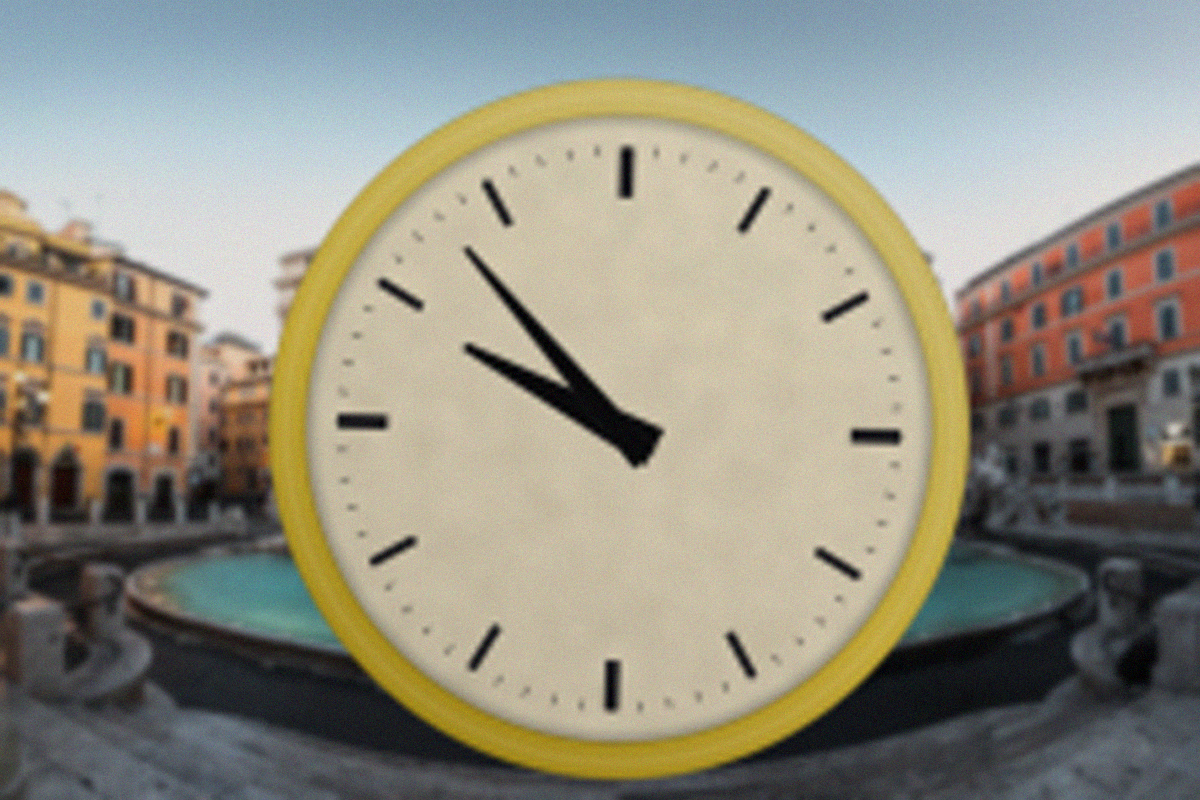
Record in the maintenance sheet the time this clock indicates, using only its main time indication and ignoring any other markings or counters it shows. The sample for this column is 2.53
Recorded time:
9.53
